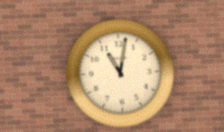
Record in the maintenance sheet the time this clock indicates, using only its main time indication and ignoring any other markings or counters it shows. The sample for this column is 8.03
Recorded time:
11.02
